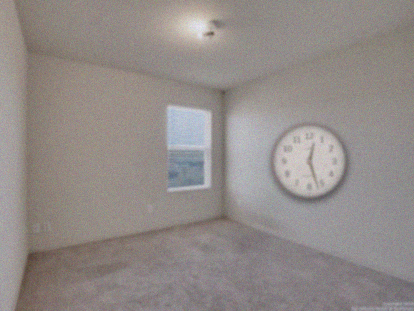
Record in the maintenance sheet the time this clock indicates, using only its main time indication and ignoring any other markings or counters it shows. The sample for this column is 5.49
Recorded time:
12.27
